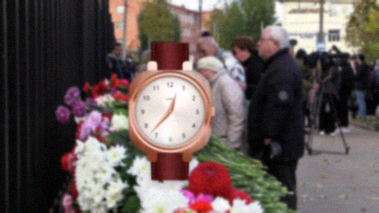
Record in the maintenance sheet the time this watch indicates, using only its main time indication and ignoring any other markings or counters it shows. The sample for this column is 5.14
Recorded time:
12.37
